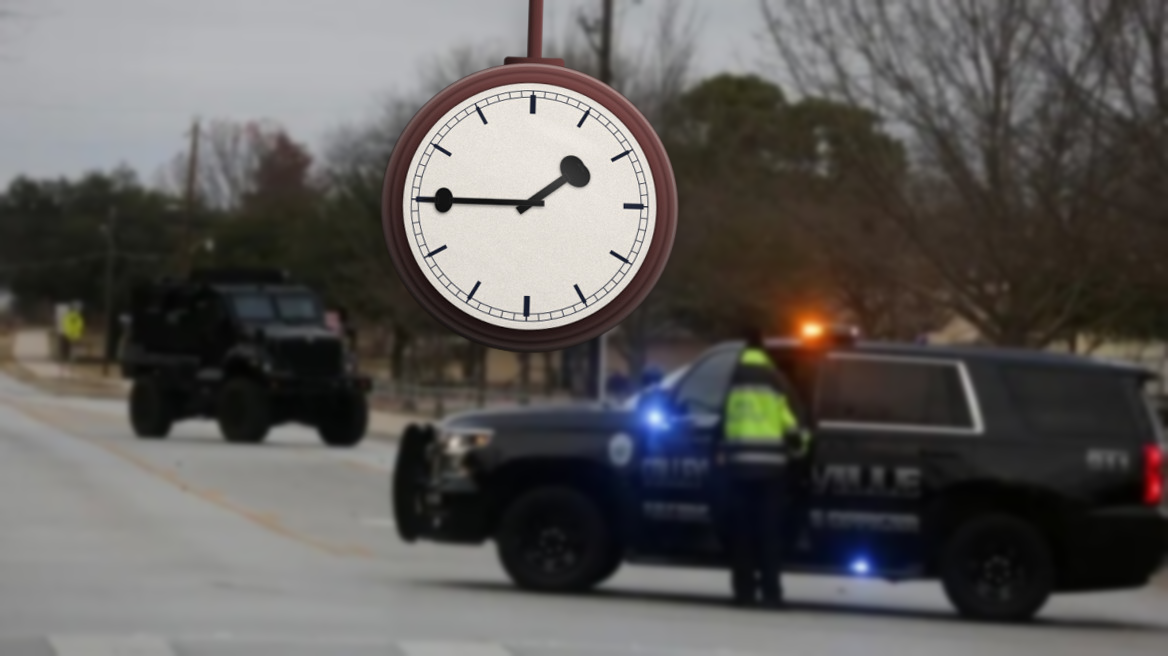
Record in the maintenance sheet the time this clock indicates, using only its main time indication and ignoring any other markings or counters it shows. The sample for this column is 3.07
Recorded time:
1.45
